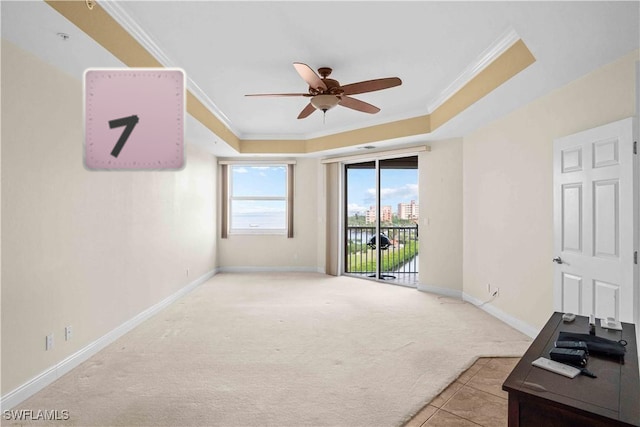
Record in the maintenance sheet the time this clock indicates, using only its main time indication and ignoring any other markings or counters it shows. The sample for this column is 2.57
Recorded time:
8.35
